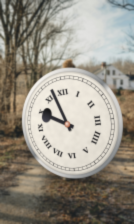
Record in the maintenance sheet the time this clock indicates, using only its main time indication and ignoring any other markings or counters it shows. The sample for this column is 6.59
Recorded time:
9.57
